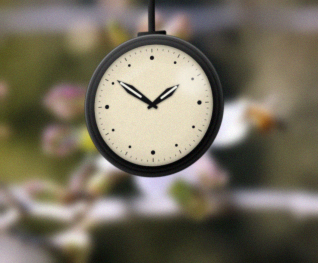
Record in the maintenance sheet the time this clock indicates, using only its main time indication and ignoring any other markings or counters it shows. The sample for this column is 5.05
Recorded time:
1.51
